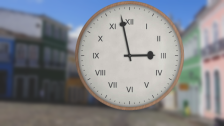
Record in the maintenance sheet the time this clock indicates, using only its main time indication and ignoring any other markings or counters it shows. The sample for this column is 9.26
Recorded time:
2.58
